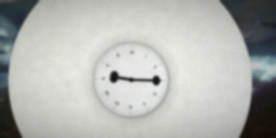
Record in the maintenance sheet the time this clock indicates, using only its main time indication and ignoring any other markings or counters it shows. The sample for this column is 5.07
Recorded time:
9.15
